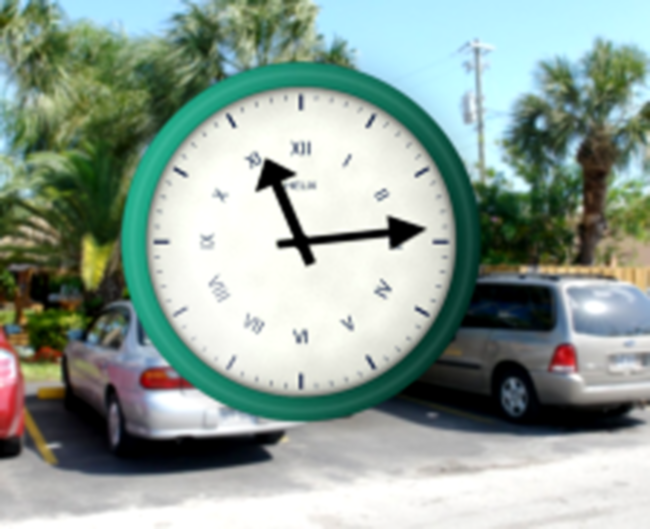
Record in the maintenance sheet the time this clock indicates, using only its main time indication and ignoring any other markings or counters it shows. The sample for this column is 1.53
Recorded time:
11.14
